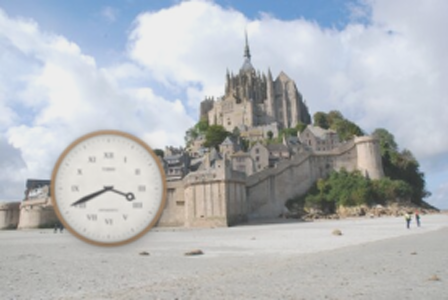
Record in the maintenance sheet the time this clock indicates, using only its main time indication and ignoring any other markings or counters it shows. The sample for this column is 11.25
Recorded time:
3.41
